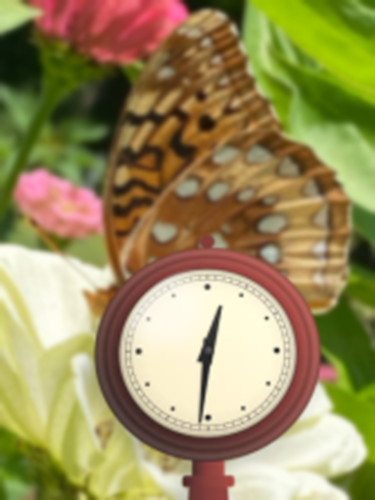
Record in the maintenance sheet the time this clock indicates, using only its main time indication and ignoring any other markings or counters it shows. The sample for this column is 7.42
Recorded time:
12.31
